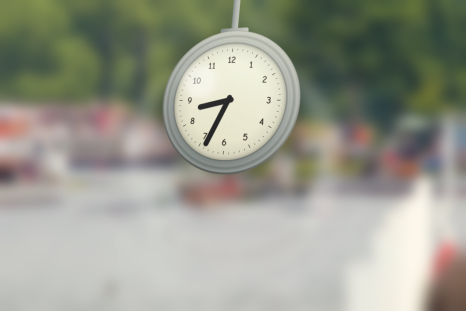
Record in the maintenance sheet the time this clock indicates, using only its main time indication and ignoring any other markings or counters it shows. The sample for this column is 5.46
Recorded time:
8.34
